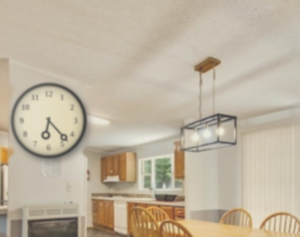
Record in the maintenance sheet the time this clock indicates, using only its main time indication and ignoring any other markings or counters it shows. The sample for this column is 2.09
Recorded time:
6.23
